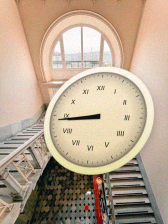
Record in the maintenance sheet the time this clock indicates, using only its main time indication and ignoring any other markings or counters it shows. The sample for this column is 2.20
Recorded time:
8.44
